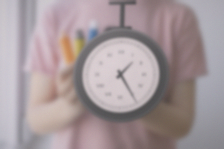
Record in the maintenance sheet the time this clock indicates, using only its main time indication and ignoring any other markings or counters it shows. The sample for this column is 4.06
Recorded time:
1.25
